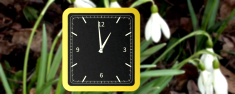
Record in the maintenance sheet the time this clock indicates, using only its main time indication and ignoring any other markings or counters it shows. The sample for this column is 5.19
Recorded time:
12.59
